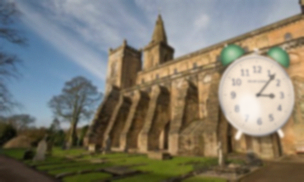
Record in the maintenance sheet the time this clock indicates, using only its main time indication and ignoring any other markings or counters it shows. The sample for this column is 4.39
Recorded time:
3.07
